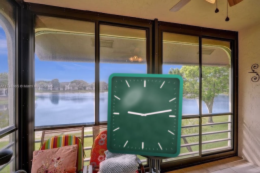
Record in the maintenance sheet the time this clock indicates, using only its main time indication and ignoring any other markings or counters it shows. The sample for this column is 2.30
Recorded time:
9.13
